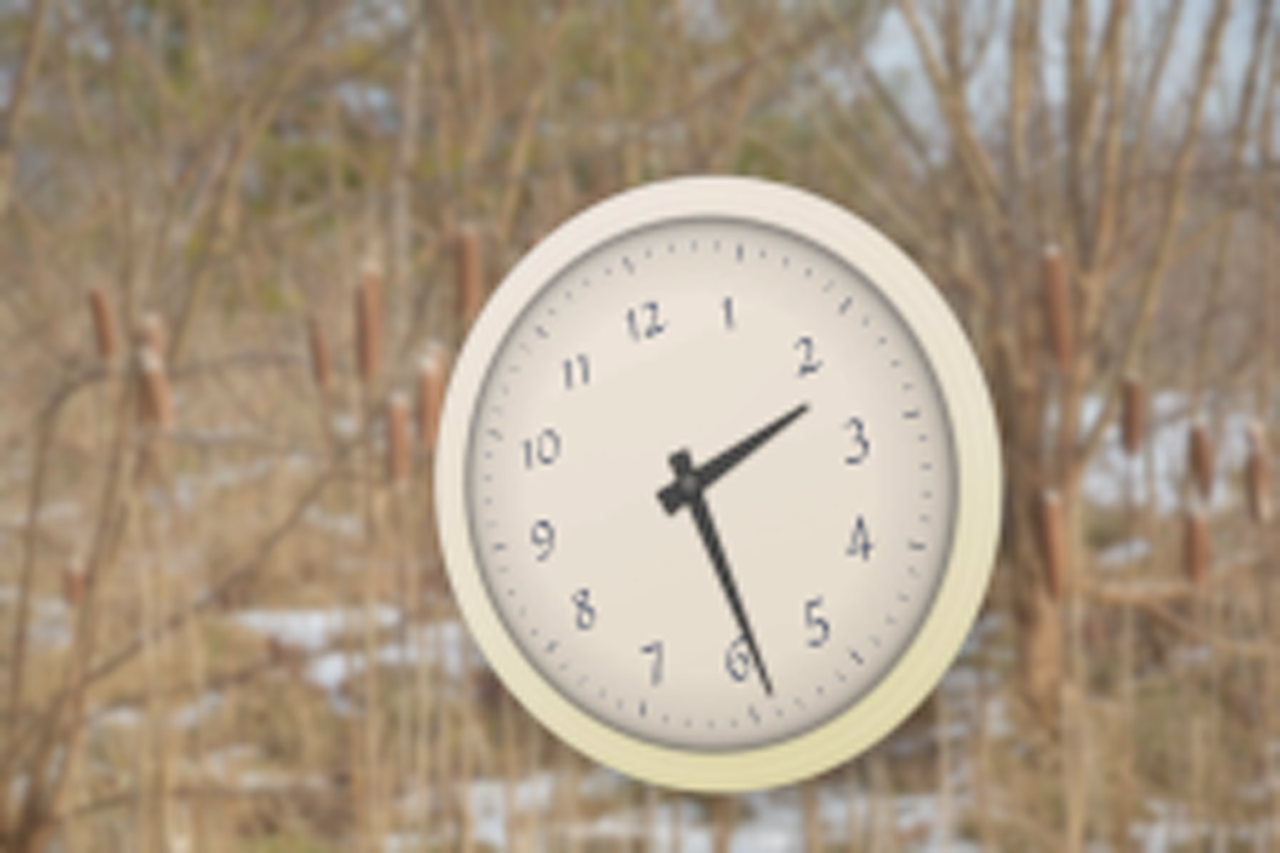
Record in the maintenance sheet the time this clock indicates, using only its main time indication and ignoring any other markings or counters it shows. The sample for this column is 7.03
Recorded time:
2.29
